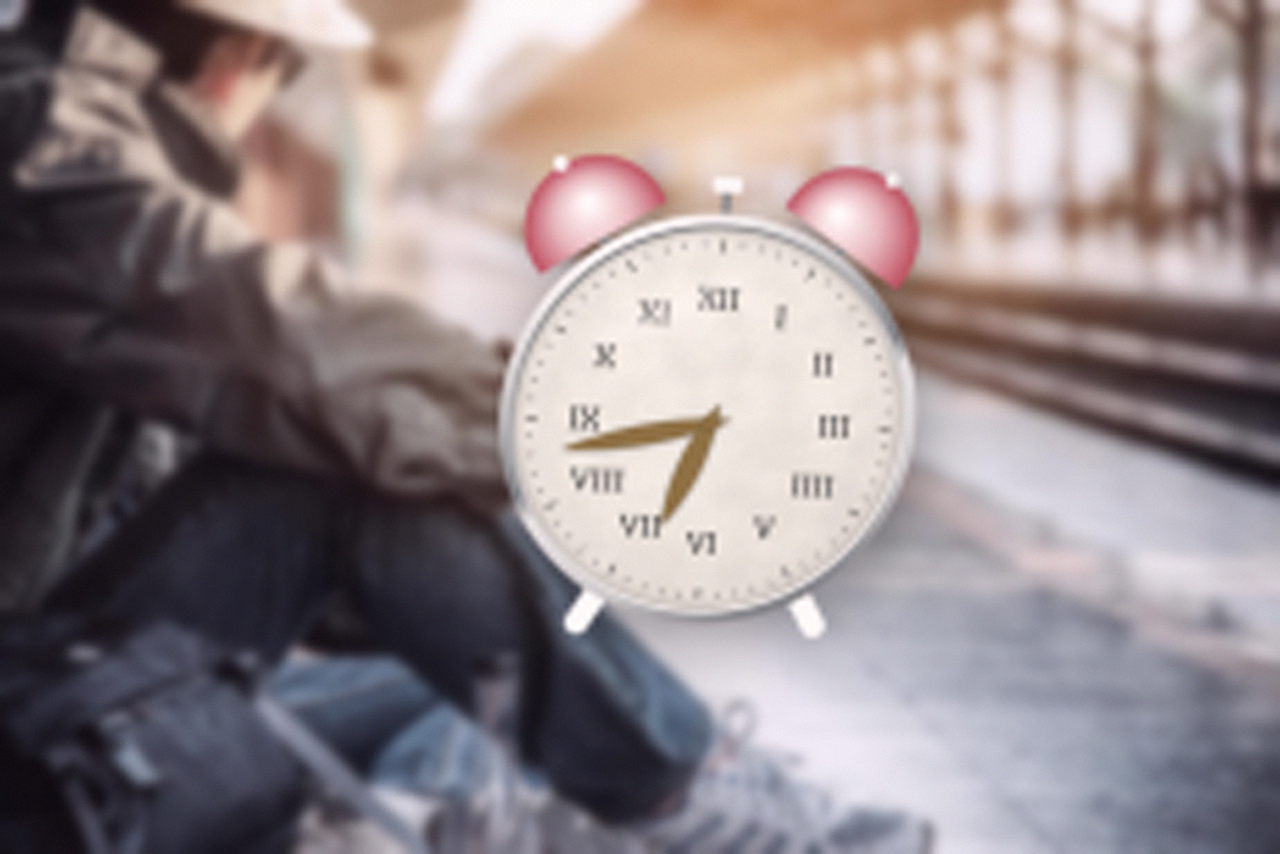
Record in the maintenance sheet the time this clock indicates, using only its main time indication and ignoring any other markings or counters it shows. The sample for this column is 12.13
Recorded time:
6.43
